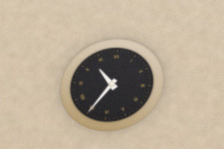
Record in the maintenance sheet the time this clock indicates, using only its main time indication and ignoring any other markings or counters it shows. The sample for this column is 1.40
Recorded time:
10.35
